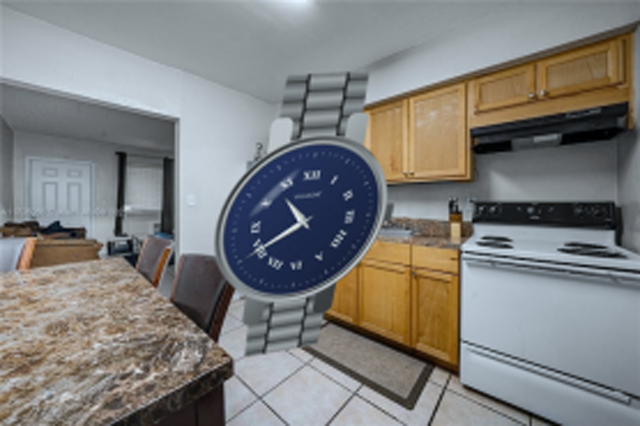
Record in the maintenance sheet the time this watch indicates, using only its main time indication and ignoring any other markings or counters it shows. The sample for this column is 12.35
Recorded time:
10.40
